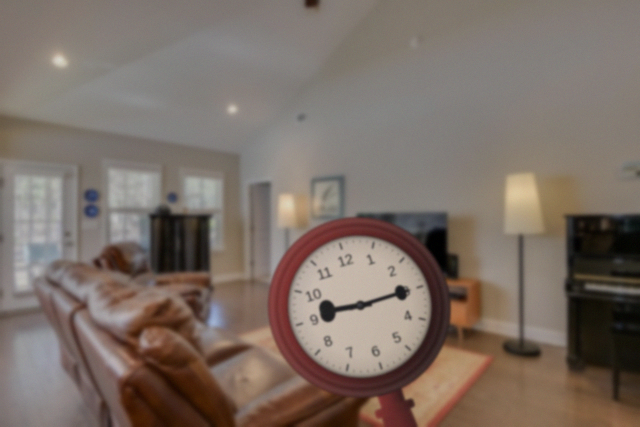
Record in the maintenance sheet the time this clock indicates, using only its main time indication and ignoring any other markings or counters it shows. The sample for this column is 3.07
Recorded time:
9.15
